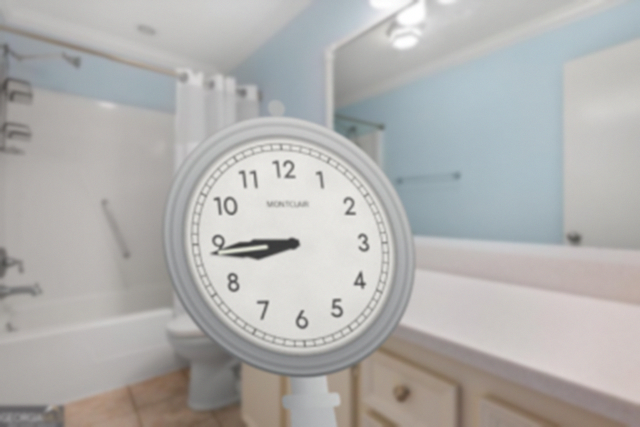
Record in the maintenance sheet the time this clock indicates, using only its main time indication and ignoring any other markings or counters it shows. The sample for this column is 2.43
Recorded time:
8.44
